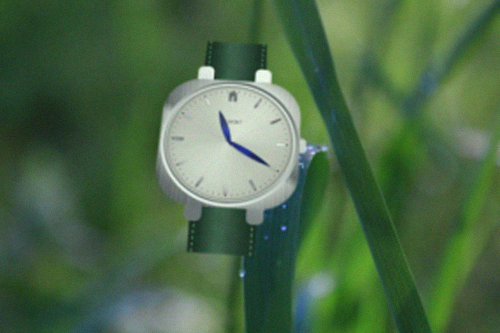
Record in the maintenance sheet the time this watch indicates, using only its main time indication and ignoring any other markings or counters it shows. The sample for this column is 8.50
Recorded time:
11.20
